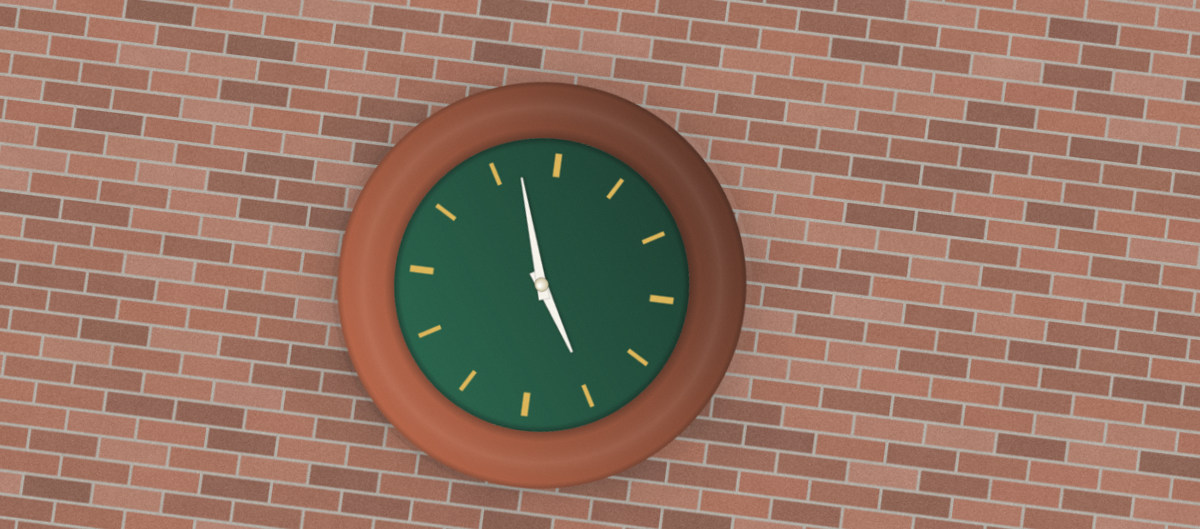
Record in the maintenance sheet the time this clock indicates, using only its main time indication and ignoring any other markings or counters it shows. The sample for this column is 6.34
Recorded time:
4.57
